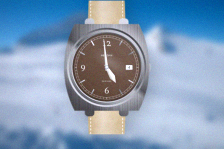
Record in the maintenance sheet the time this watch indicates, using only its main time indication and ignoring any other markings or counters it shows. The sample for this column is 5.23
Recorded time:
4.59
